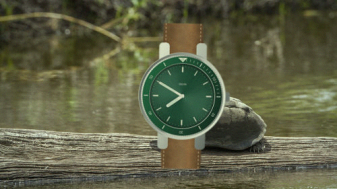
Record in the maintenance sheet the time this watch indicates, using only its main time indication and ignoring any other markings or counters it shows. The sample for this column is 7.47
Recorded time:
7.50
